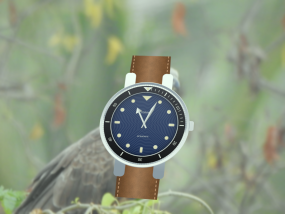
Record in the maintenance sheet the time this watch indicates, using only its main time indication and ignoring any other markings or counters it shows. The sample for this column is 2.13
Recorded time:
11.04
